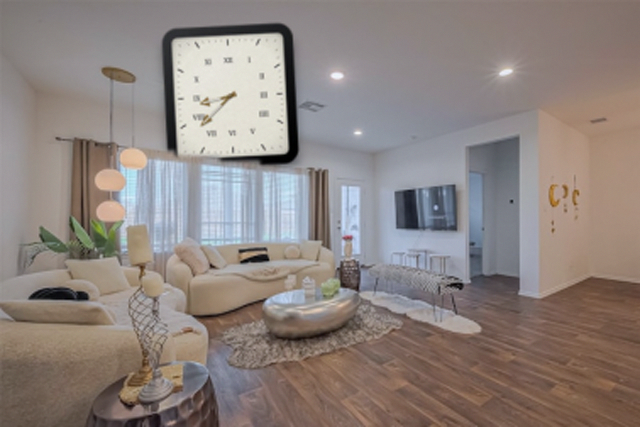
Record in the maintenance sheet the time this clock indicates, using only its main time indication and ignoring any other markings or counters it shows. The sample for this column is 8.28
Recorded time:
8.38
